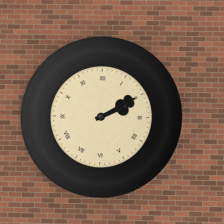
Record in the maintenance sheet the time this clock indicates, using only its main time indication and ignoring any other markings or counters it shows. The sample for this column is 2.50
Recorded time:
2.10
